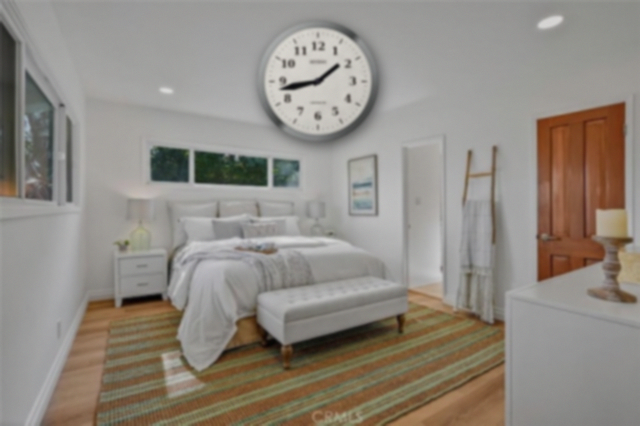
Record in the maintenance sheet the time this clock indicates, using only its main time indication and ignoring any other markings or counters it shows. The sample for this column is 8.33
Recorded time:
1.43
